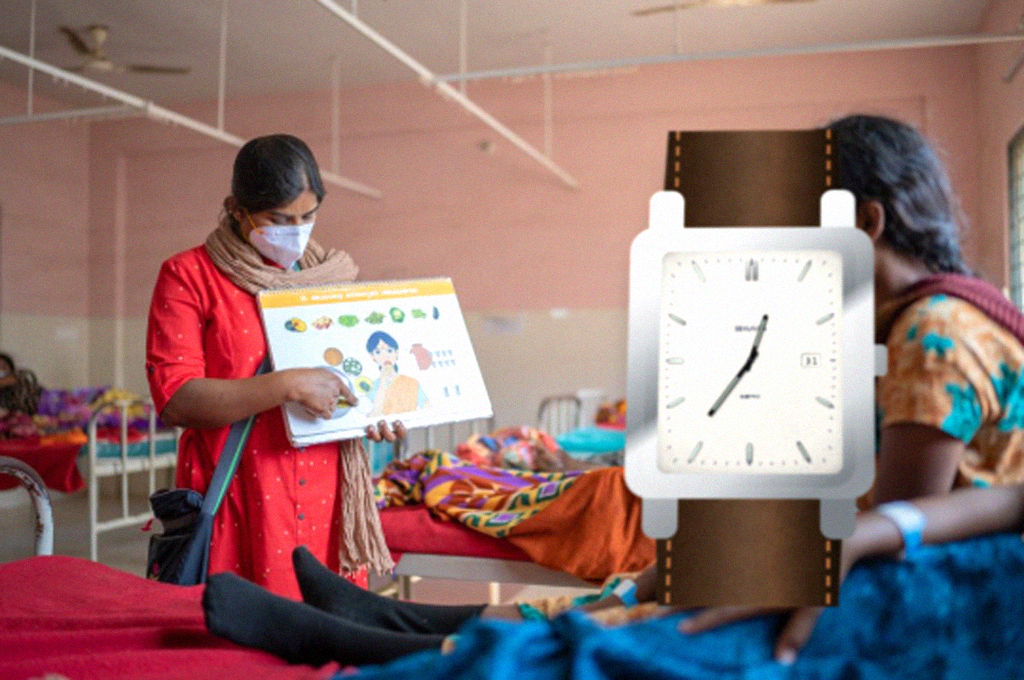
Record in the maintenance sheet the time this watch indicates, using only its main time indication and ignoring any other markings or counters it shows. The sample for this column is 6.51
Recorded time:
12.36
